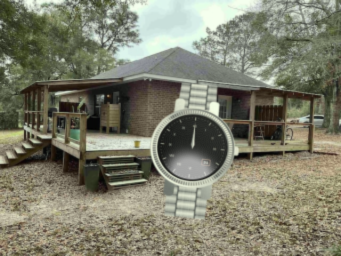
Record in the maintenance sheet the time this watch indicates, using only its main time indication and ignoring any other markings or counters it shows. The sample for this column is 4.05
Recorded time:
12.00
